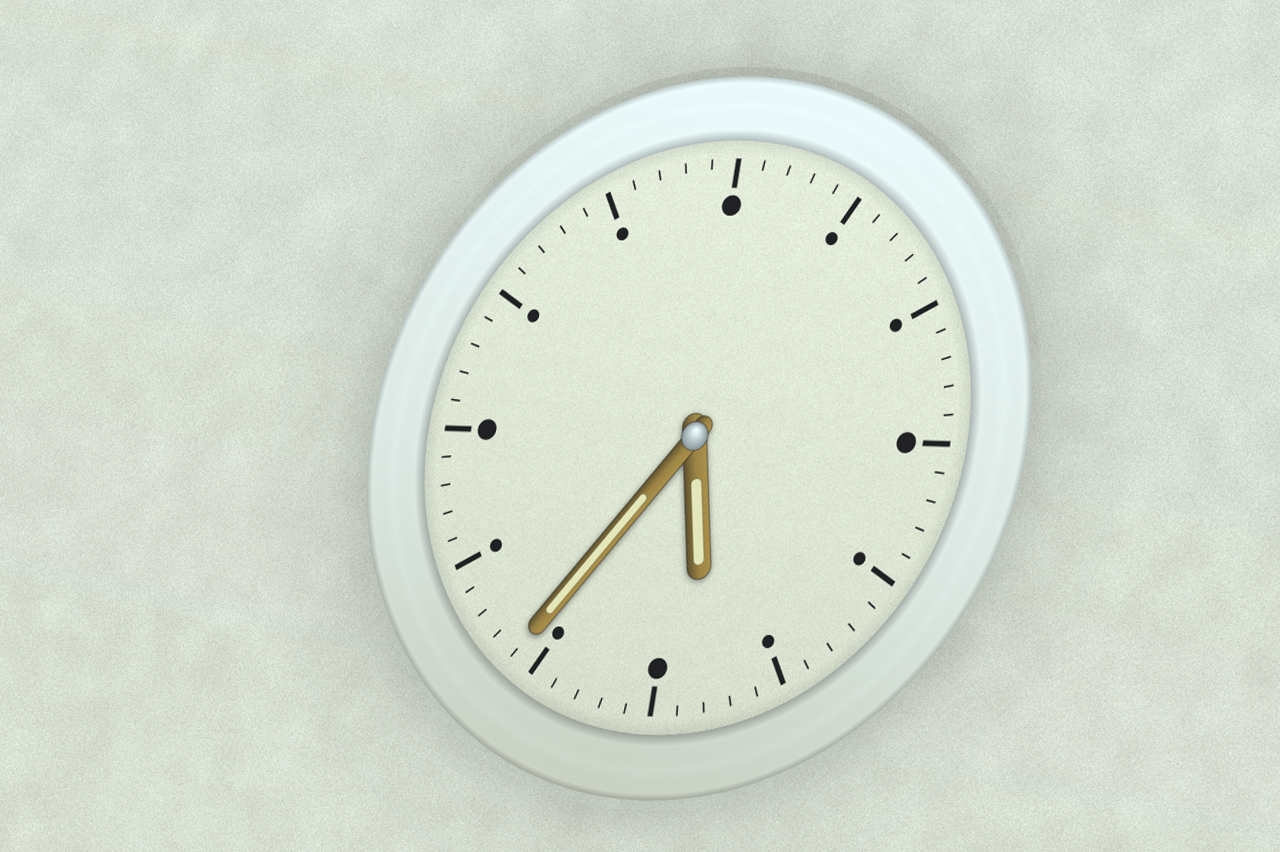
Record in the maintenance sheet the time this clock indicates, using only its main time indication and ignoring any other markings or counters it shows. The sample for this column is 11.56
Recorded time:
5.36
